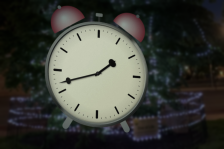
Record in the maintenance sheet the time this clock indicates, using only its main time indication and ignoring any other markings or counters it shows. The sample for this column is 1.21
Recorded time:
1.42
